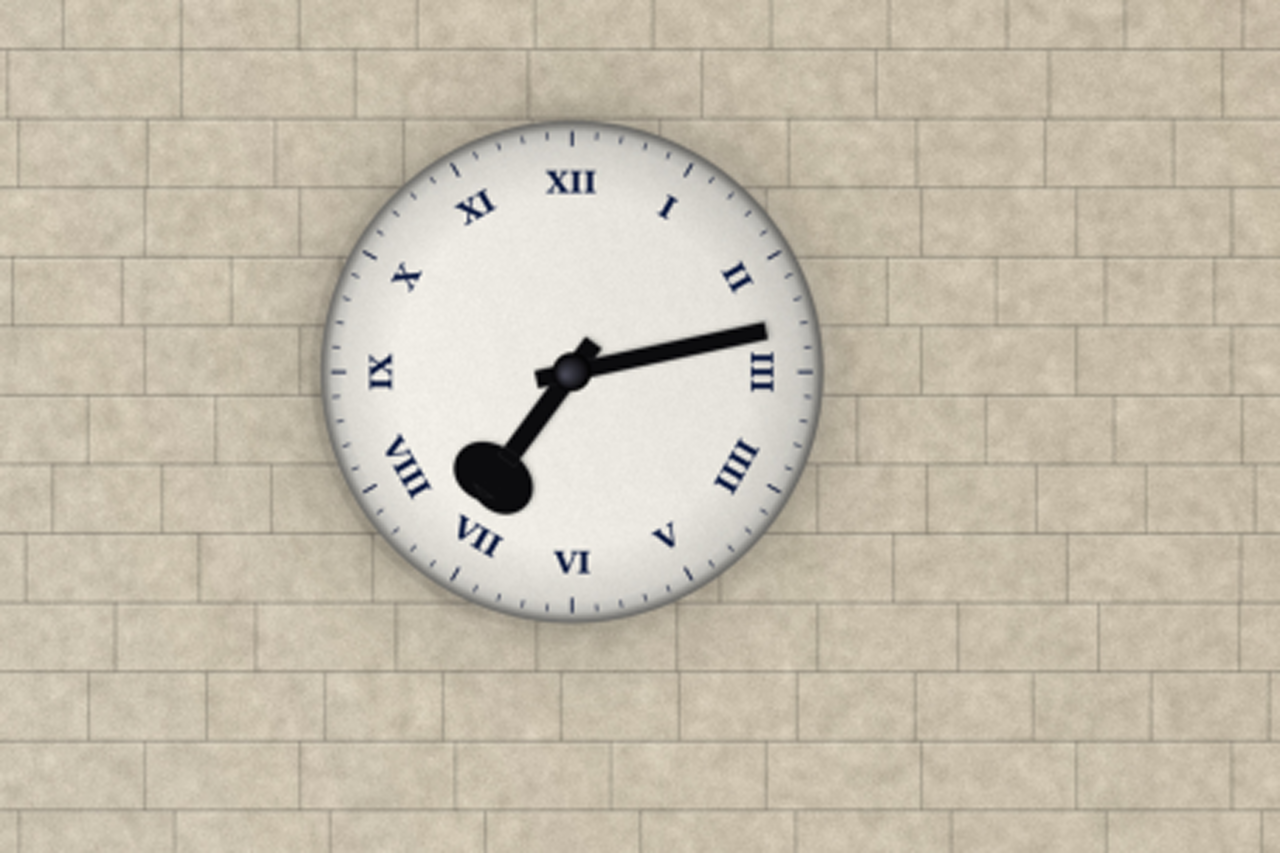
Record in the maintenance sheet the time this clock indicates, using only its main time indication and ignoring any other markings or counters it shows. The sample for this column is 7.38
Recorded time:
7.13
